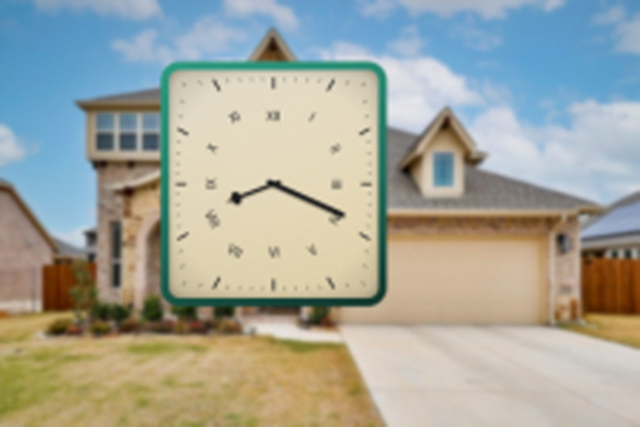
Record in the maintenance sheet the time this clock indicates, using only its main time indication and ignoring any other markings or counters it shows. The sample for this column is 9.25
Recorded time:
8.19
